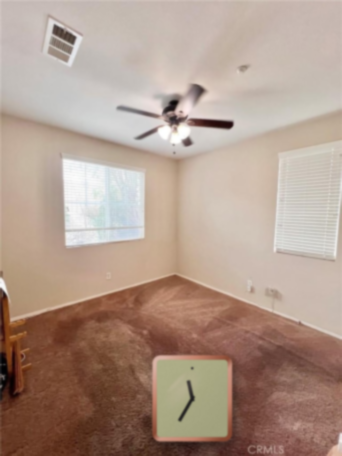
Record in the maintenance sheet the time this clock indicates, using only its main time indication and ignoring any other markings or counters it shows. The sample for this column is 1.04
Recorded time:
11.35
